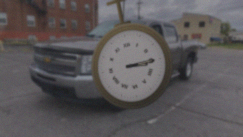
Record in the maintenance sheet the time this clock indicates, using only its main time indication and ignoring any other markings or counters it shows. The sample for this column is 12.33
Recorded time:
3.15
